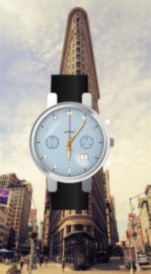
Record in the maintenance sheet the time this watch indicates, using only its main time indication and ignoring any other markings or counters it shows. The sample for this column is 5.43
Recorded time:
6.06
